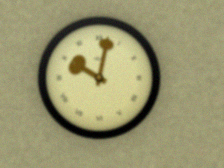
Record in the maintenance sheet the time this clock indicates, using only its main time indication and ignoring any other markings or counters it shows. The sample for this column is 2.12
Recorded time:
10.02
